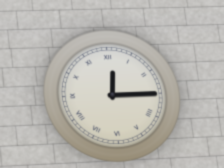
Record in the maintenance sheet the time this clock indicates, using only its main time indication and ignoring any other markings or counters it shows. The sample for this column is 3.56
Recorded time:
12.15
